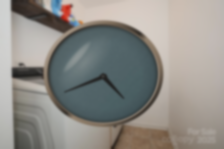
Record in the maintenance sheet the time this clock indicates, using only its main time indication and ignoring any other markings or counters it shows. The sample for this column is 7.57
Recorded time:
4.41
